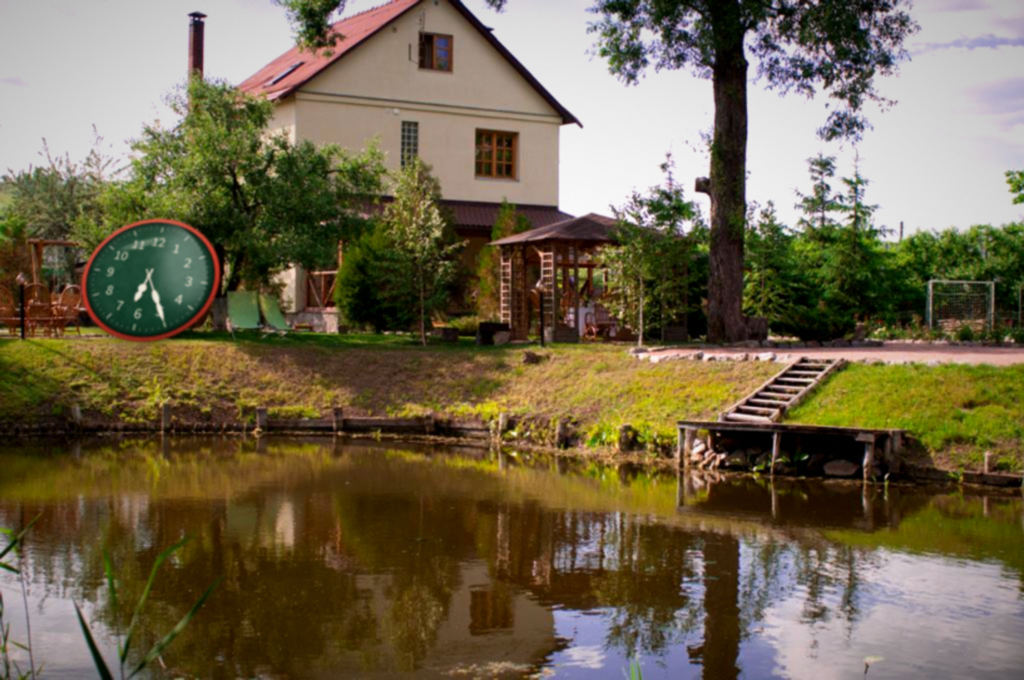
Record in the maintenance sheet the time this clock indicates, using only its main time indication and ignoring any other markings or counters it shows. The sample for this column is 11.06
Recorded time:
6.25
